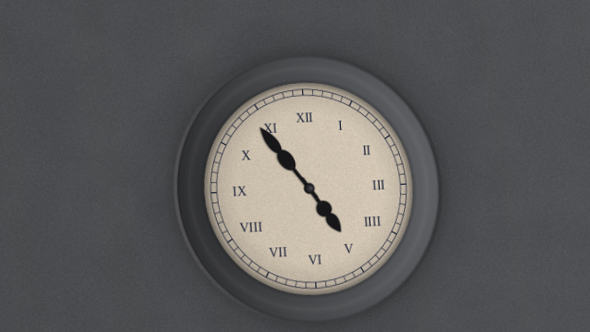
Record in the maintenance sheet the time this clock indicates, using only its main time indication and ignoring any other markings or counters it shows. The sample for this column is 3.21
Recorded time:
4.54
